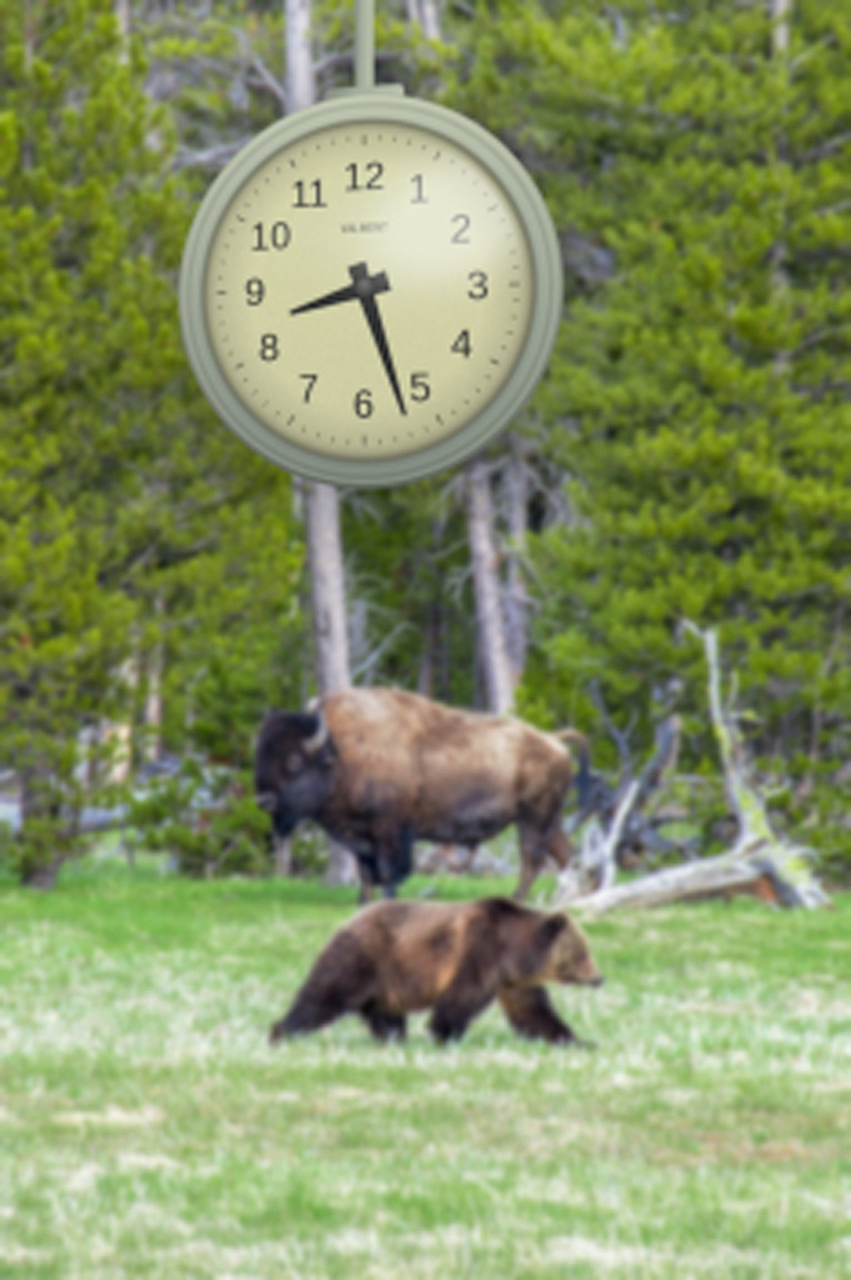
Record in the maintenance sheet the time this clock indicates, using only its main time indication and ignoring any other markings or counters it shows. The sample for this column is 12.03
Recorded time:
8.27
